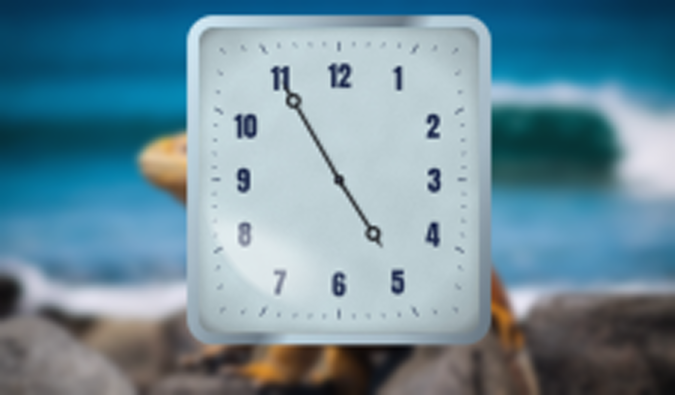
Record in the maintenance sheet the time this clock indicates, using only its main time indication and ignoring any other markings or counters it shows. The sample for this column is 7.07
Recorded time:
4.55
